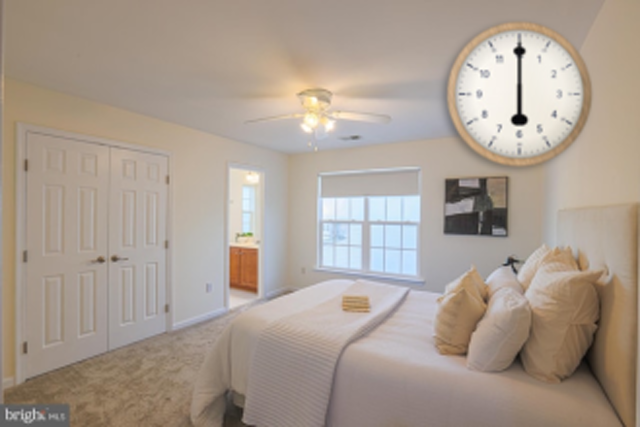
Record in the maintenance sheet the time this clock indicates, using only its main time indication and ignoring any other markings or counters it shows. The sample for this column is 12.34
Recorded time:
6.00
